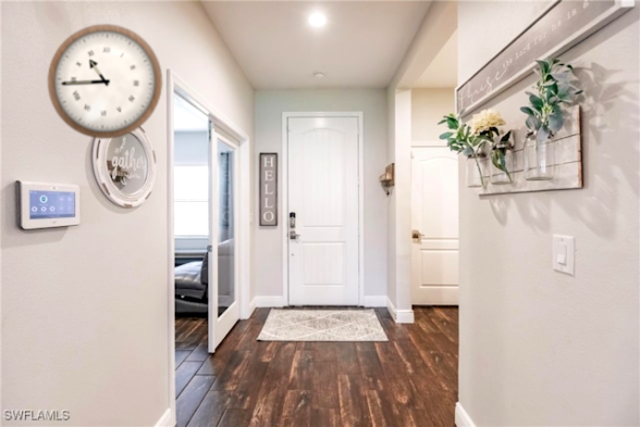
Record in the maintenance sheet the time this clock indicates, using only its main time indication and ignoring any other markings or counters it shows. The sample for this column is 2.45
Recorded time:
10.44
